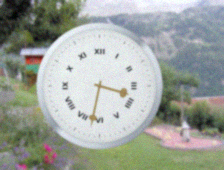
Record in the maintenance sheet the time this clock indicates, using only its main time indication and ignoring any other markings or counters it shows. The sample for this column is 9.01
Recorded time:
3.32
